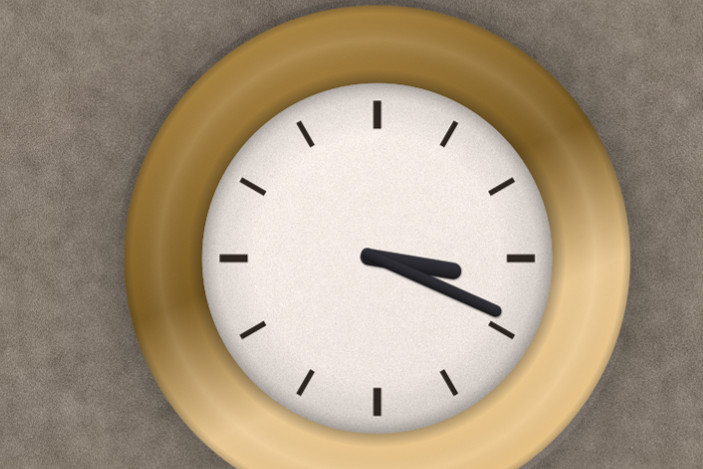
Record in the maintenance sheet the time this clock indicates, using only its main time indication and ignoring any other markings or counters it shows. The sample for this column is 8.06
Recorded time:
3.19
